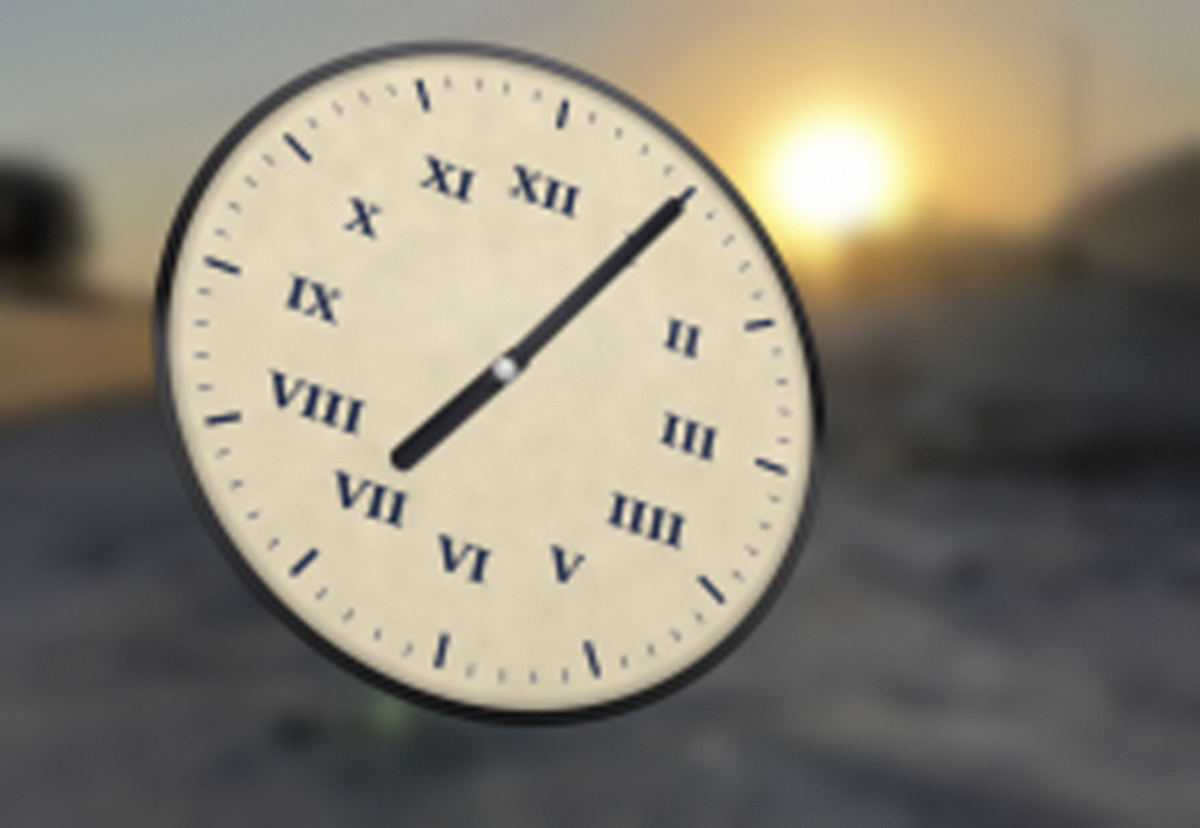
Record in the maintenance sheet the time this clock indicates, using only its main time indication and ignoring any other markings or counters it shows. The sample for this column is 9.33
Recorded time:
7.05
